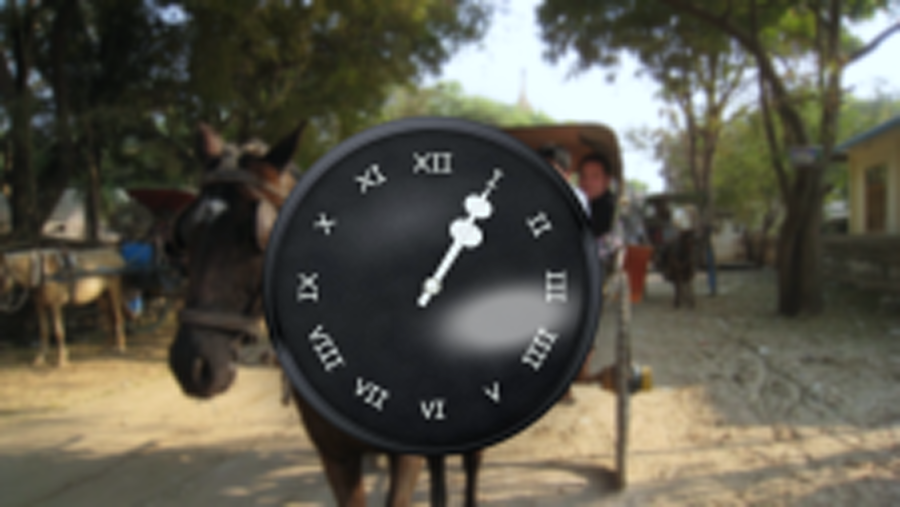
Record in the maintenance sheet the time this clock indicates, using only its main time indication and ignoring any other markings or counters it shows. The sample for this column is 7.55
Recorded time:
1.05
